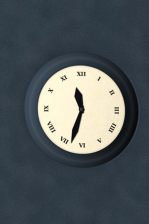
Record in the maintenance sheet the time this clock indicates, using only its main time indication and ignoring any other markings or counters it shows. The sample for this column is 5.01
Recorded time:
11.33
